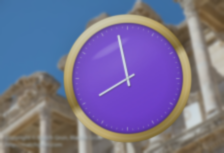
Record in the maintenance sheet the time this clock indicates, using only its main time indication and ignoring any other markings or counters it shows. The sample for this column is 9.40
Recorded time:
7.58
